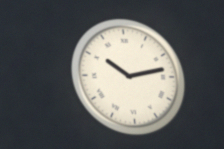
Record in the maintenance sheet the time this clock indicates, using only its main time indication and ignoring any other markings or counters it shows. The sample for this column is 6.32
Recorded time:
10.13
